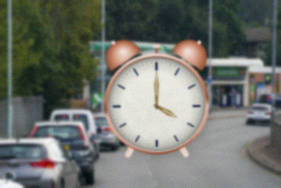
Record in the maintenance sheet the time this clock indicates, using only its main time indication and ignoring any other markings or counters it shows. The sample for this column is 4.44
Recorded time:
4.00
